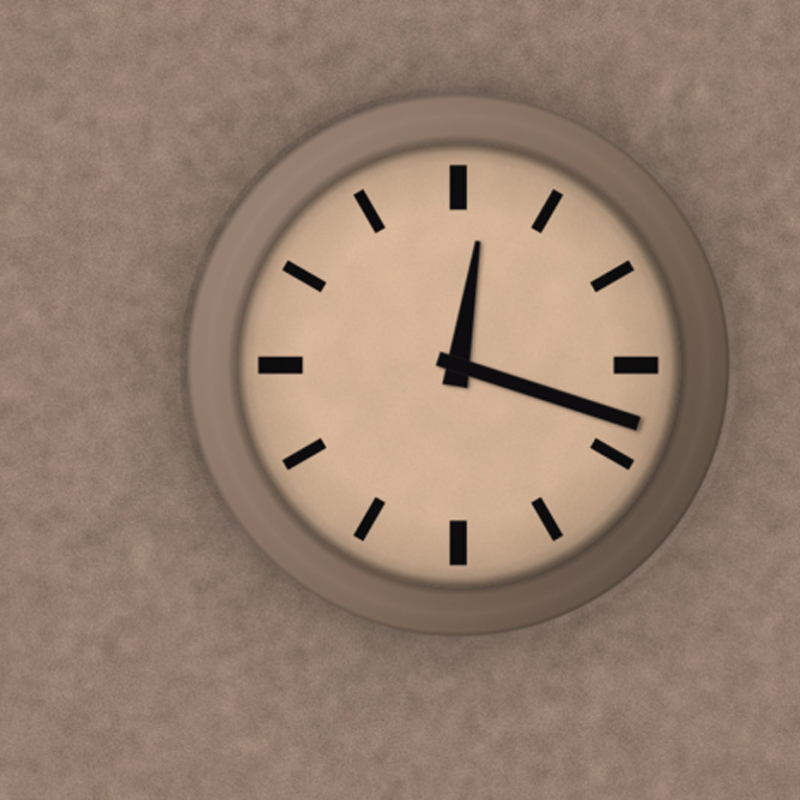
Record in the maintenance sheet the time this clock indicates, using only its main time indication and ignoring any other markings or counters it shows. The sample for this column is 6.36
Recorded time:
12.18
